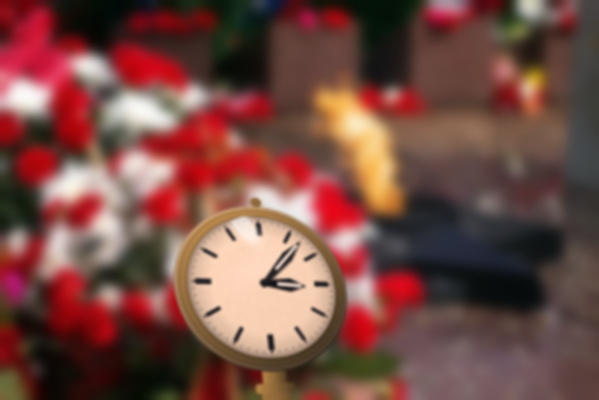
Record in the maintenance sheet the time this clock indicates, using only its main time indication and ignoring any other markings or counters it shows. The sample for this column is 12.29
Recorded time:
3.07
